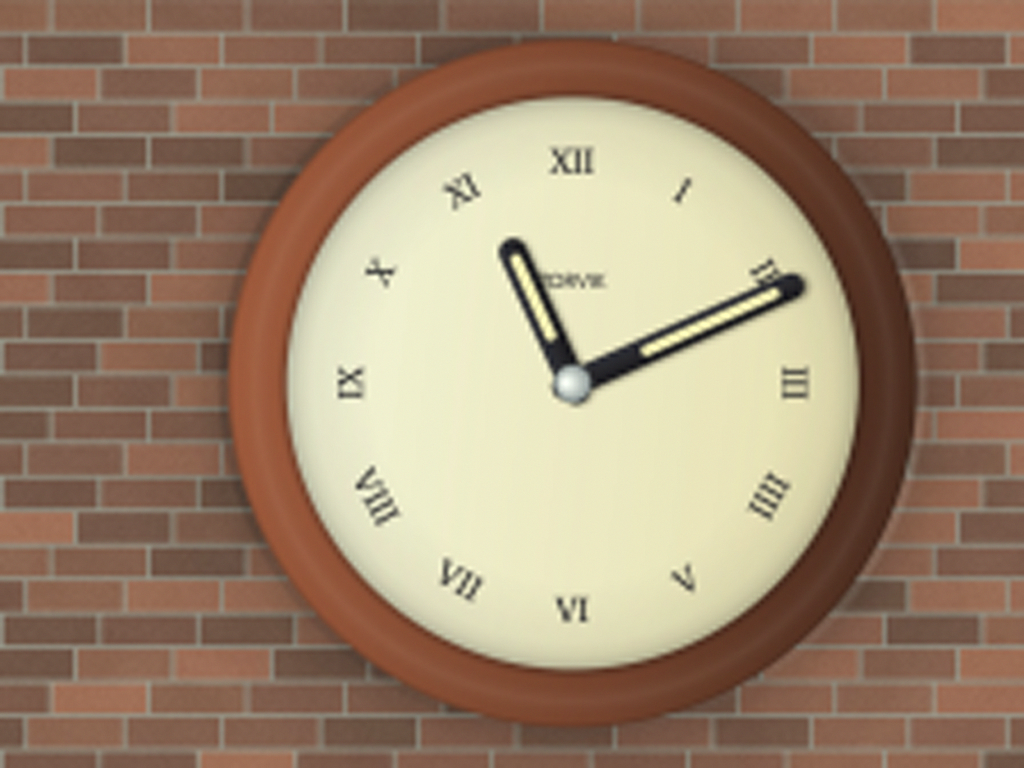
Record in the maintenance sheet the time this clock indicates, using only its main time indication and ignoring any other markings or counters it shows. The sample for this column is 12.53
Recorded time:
11.11
